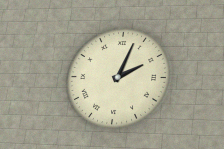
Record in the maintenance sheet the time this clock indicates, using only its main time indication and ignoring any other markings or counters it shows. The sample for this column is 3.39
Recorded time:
2.03
